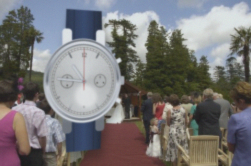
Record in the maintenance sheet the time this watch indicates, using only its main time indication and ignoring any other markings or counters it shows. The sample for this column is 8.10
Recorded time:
10.46
